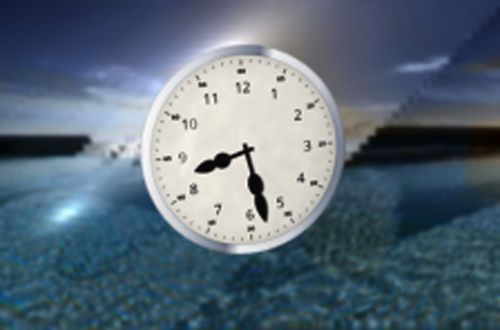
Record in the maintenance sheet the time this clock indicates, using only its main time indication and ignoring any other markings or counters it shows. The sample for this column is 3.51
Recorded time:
8.28
